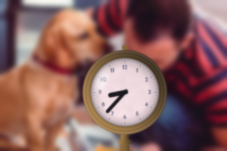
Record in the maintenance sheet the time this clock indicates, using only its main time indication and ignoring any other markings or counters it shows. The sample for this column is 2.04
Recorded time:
8.37
